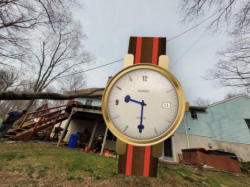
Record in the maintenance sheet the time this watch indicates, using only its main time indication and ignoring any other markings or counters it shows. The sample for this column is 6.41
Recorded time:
9.30
